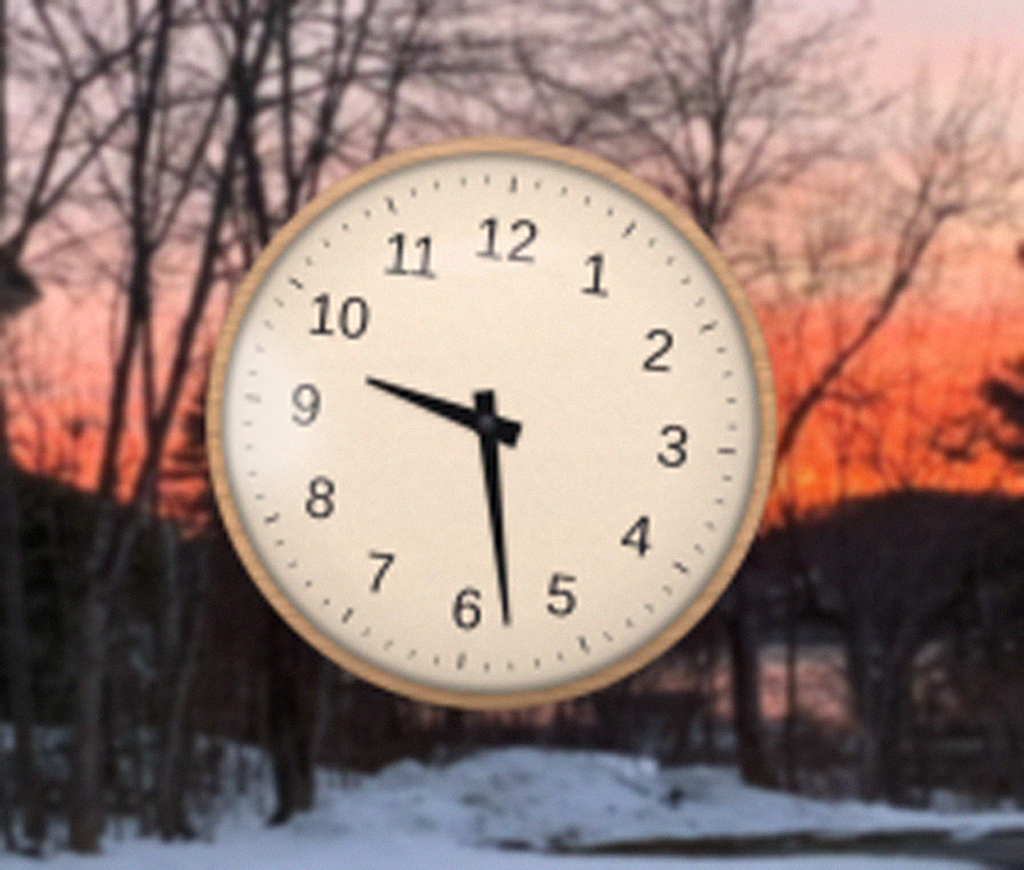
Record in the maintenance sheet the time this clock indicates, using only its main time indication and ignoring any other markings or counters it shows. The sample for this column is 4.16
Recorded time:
9.28
